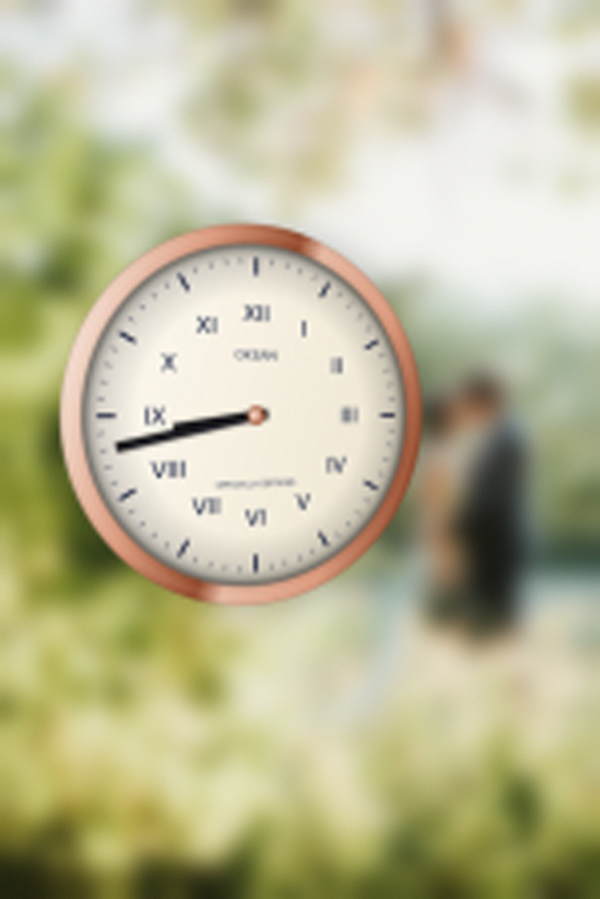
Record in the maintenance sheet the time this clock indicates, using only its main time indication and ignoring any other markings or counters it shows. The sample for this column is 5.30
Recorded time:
8.43
